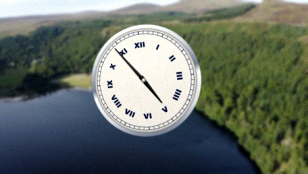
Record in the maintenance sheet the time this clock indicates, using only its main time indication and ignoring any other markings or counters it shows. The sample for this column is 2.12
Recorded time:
4.54
